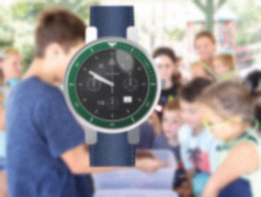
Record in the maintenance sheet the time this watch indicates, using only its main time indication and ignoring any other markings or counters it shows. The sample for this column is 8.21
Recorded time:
9.50
